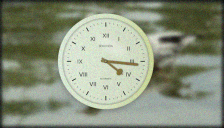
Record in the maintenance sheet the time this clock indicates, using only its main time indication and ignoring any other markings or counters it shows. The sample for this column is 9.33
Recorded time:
4.16
